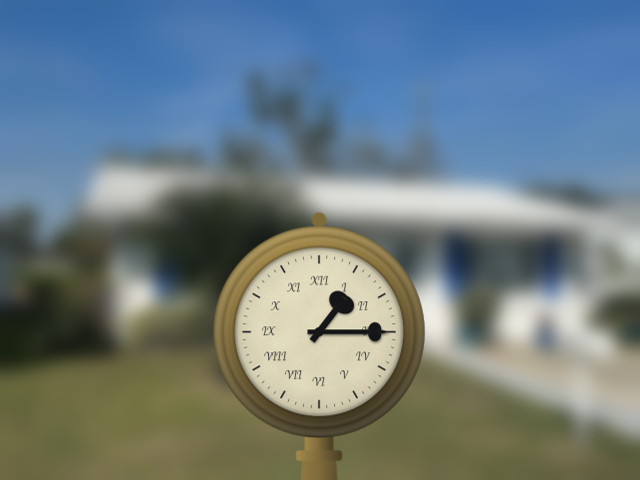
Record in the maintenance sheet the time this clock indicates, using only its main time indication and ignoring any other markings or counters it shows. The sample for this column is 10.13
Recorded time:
1.15
